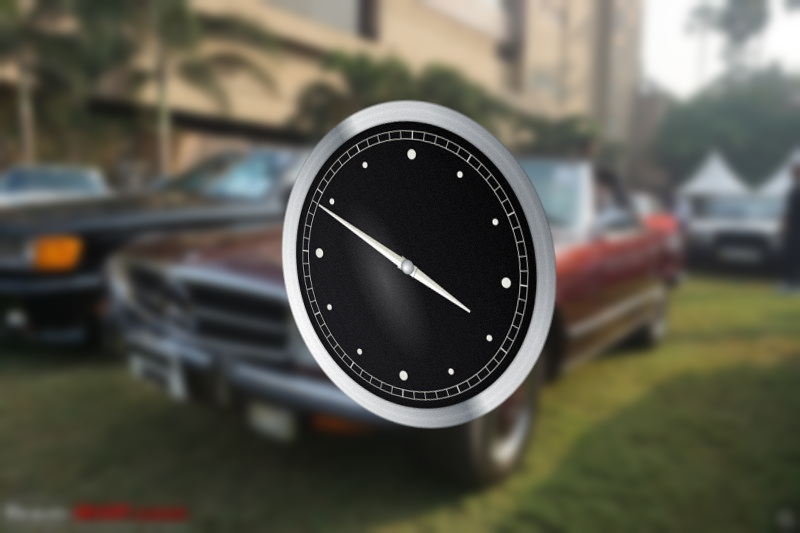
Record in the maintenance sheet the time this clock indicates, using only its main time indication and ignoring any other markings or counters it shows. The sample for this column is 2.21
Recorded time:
3.49
